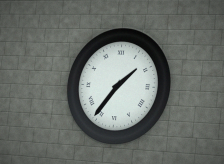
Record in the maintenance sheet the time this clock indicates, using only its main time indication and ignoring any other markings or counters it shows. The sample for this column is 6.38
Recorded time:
1.36
